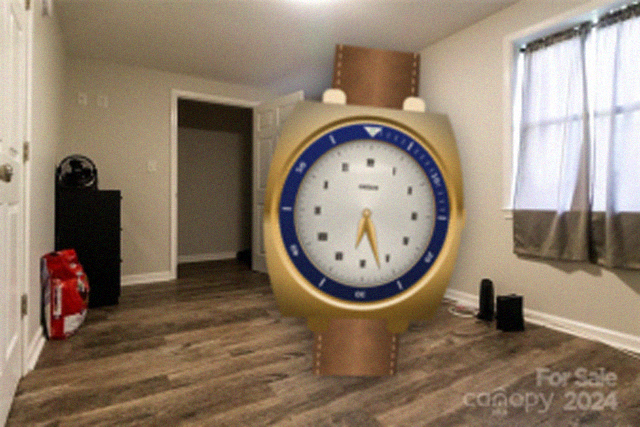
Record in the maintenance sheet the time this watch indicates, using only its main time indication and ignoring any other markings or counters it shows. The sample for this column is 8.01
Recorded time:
6.27
